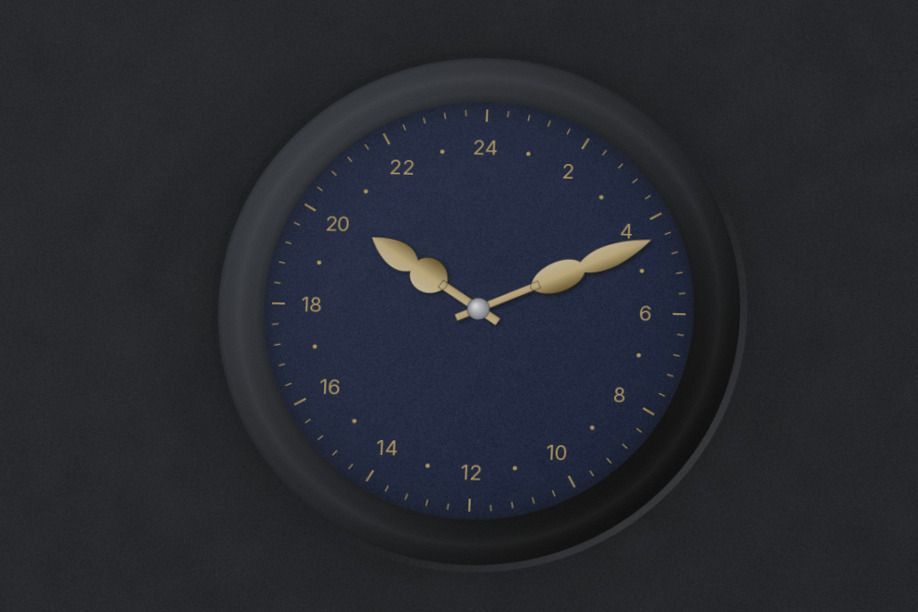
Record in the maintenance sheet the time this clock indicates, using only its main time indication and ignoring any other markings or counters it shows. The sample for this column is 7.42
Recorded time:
20.11
